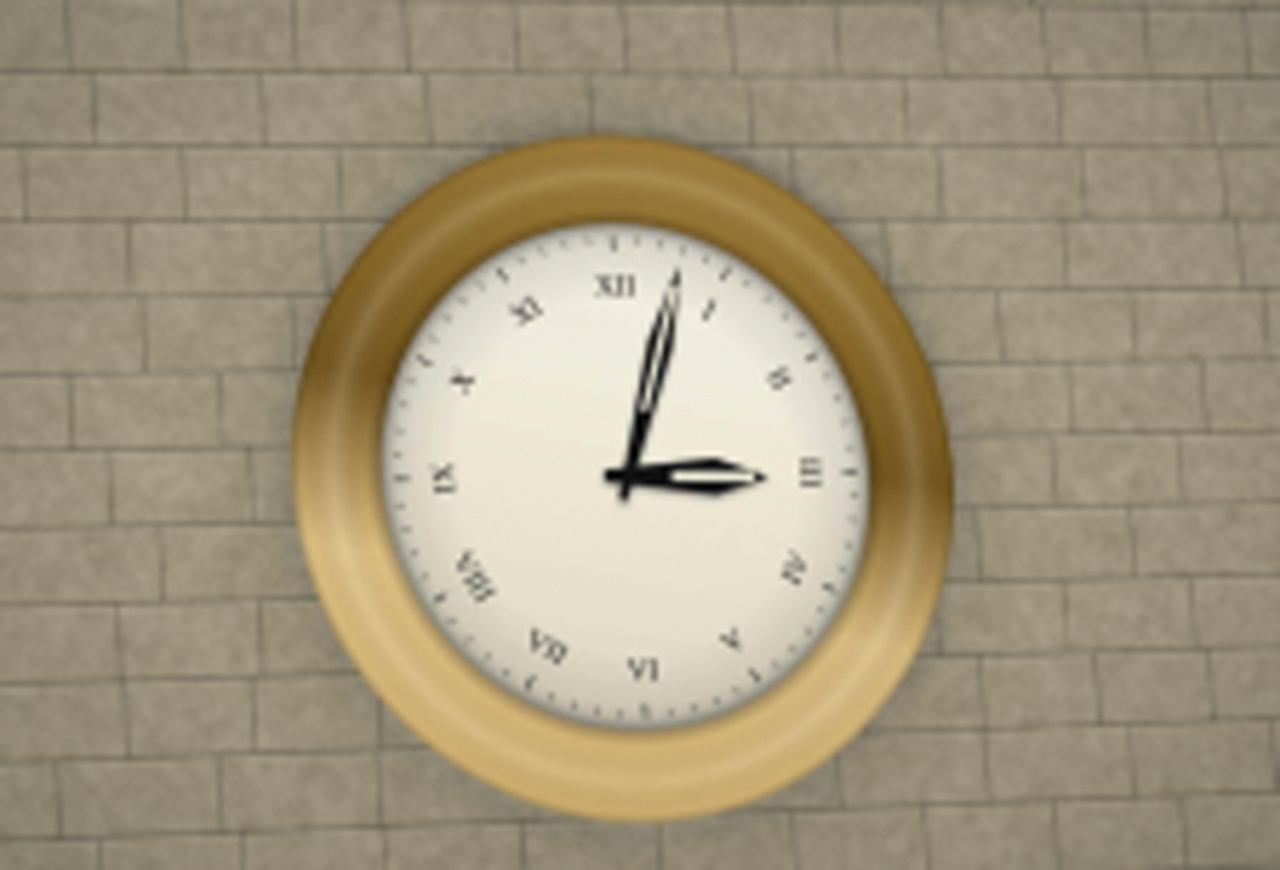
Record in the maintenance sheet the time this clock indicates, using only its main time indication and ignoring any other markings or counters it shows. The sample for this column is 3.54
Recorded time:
3.03
